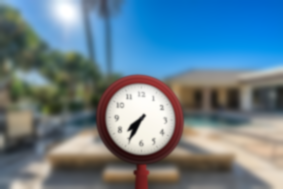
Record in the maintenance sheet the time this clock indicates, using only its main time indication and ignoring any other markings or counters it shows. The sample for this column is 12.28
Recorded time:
7.35
